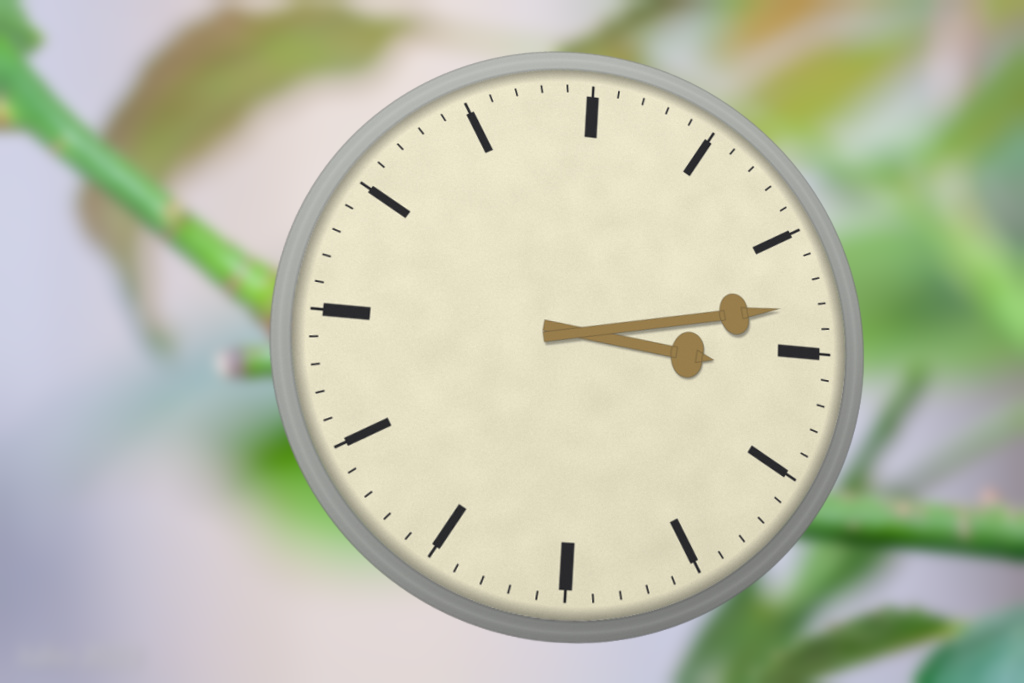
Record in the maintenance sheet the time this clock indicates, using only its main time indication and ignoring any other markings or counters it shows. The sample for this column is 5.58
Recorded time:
3.13
